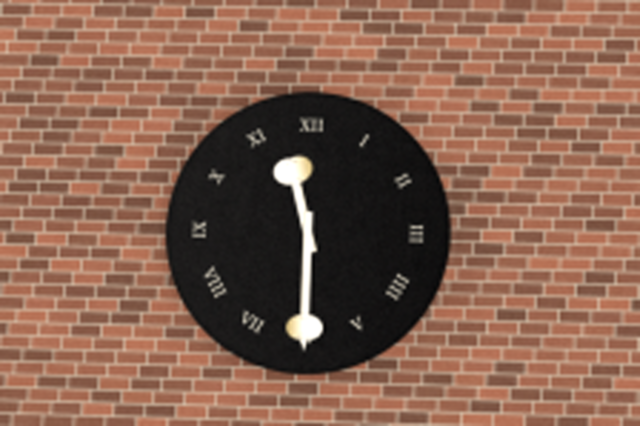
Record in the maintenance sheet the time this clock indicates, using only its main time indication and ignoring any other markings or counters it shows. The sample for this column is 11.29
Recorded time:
11.30
